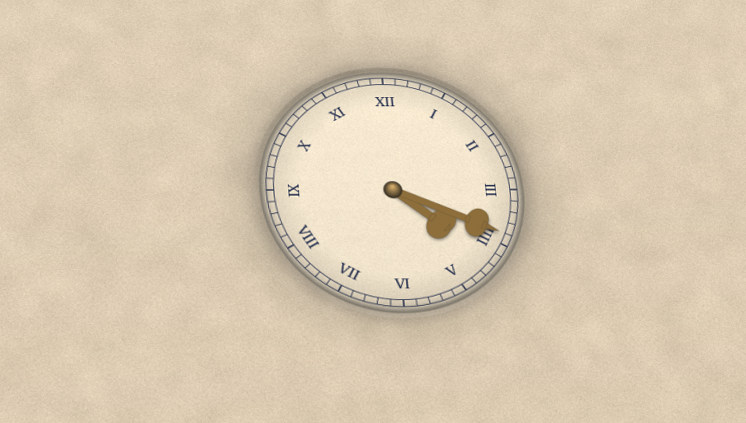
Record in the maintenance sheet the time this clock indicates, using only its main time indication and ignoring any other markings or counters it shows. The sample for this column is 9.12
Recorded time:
4.19
